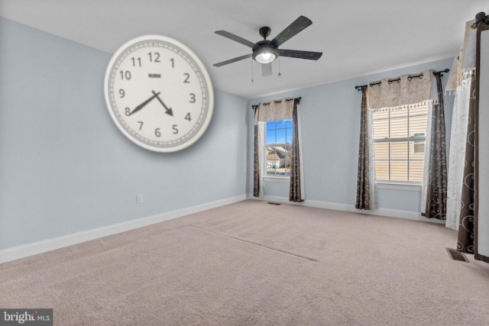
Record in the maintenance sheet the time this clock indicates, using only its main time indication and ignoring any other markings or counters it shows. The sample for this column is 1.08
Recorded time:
4.39
